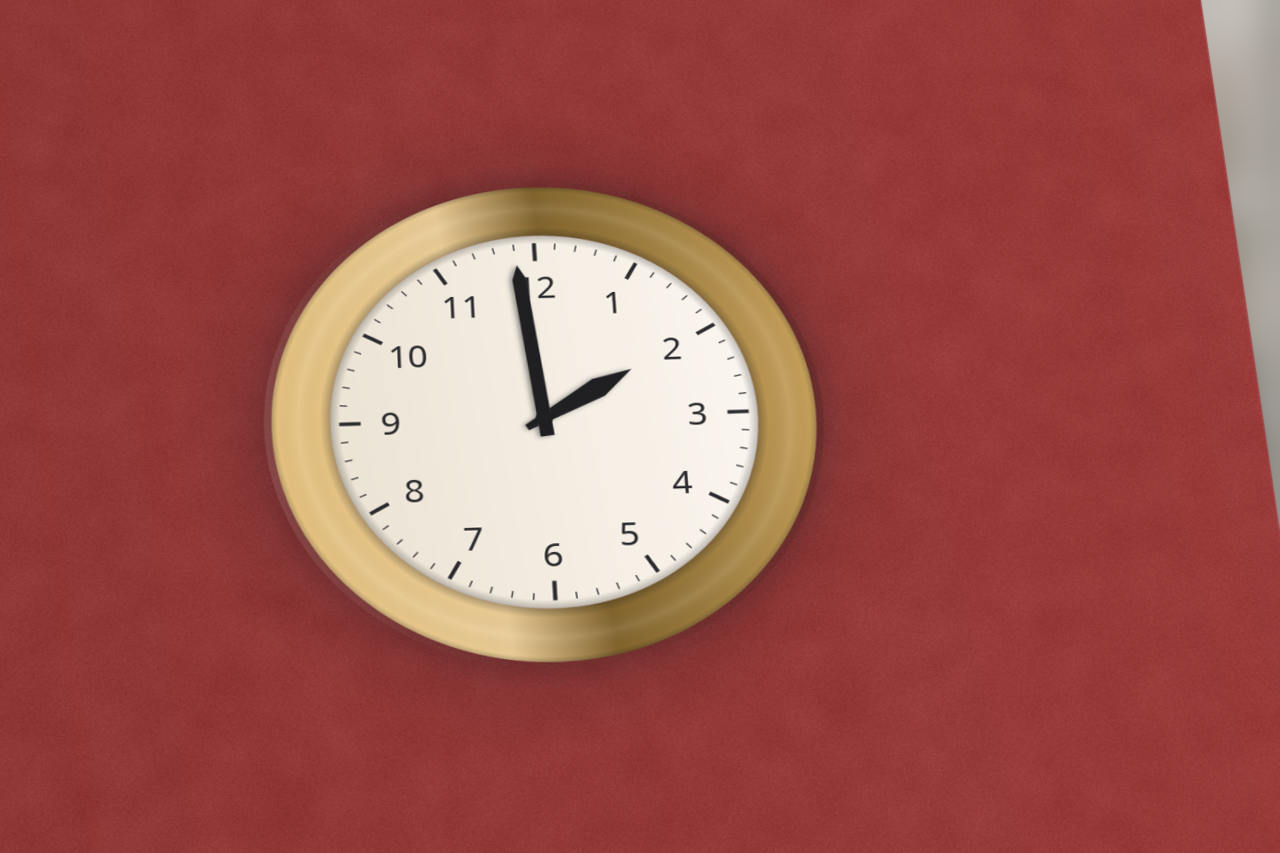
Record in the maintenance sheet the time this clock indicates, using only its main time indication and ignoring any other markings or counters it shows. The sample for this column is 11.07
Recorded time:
1.59
